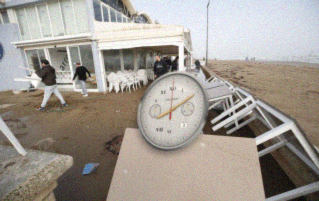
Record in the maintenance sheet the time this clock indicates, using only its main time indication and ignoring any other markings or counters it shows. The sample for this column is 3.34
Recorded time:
8.10
